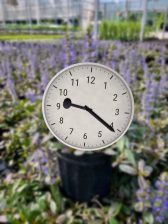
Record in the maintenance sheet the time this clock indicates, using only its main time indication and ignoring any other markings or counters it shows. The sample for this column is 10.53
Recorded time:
9.21
